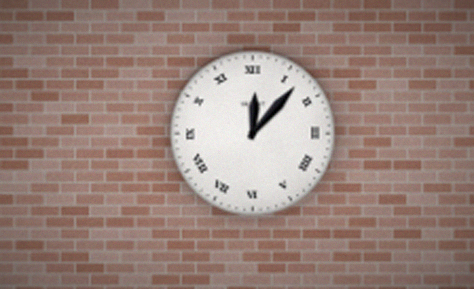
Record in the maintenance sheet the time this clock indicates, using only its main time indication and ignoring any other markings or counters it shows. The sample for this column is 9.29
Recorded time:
12.07
